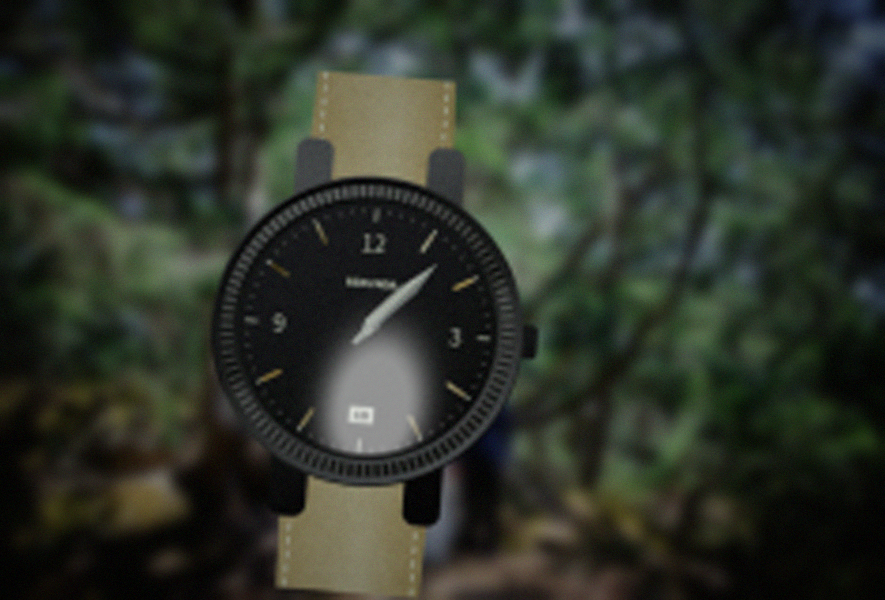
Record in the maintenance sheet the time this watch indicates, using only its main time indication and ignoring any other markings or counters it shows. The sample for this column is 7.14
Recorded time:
1.07
